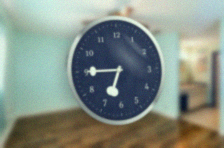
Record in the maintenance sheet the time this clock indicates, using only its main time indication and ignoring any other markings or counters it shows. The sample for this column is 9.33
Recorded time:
6.45
